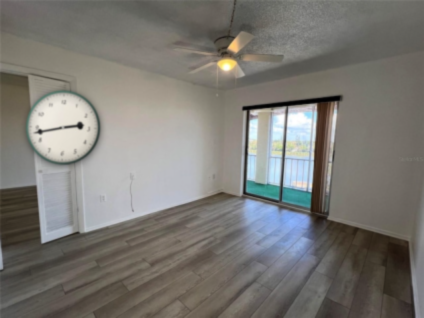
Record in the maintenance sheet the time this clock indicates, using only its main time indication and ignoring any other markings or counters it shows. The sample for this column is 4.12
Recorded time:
2.43
